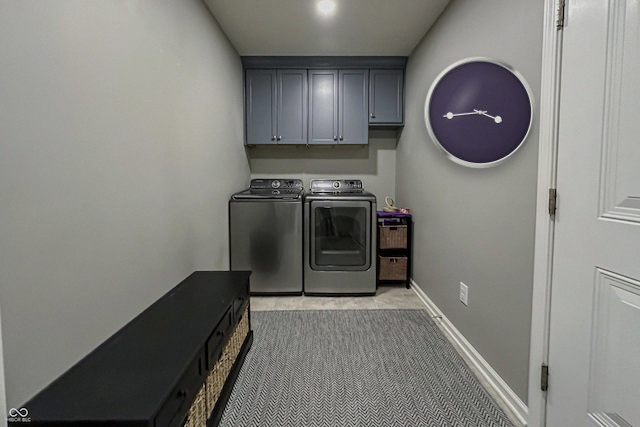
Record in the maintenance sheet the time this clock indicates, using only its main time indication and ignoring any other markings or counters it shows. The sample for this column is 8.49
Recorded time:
3.44
